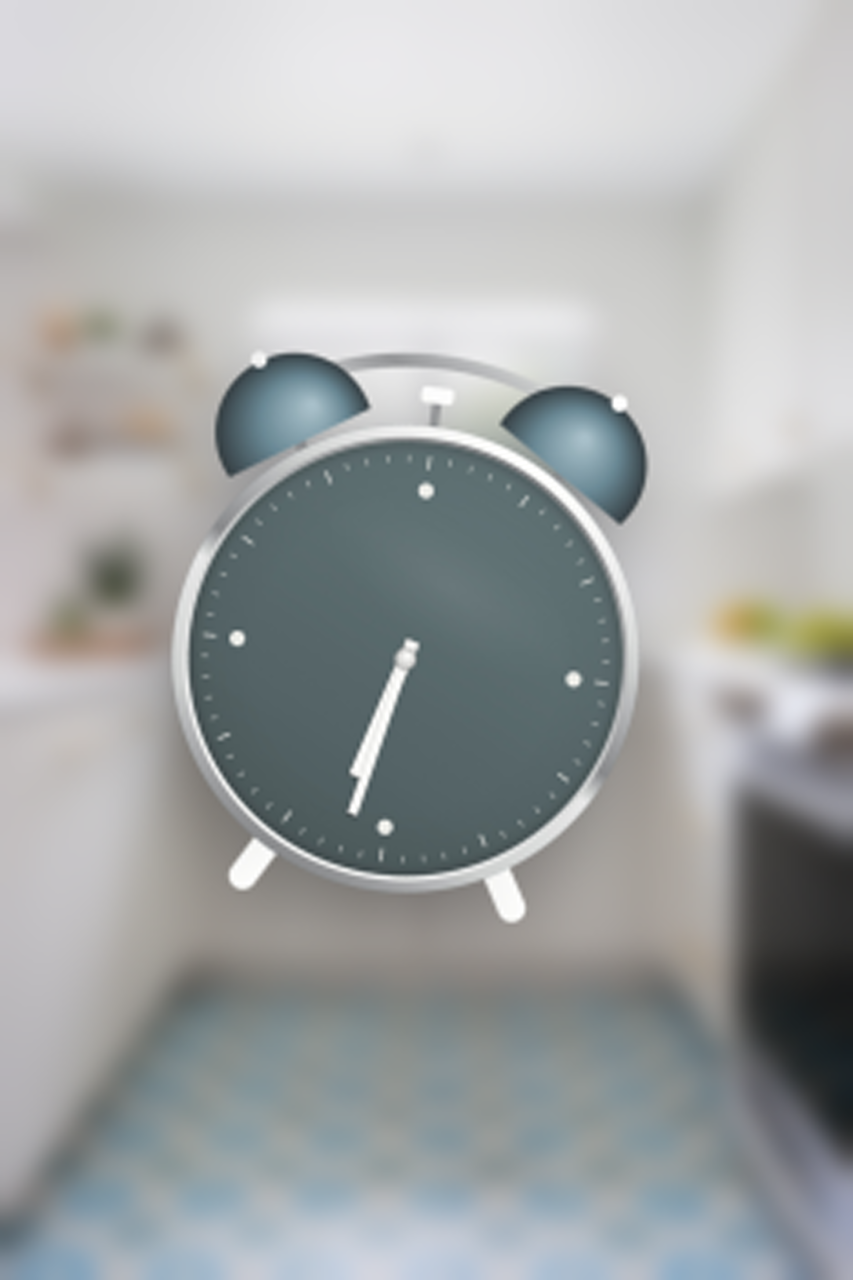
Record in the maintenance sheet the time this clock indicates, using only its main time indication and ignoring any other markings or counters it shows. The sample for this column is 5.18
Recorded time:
6.32
